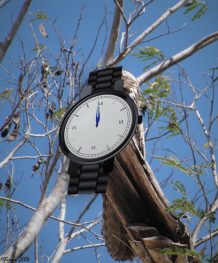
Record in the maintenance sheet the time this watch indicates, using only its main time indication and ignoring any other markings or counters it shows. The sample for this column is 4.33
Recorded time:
11.59
